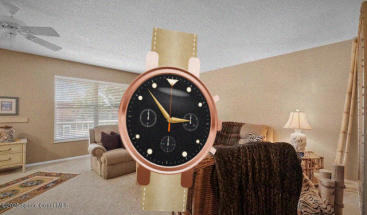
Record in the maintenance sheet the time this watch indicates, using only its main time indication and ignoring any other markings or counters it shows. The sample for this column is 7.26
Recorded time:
2.53
